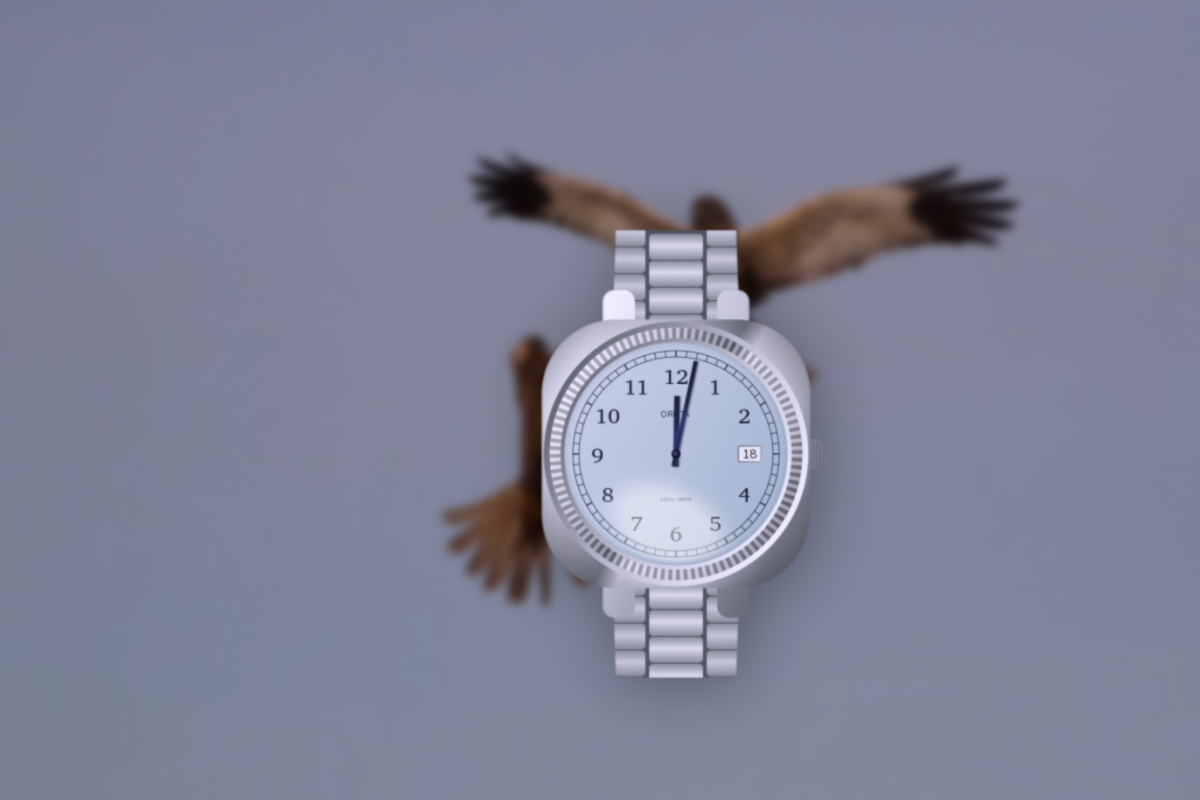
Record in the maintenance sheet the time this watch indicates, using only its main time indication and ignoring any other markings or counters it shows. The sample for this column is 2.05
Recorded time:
12.02
